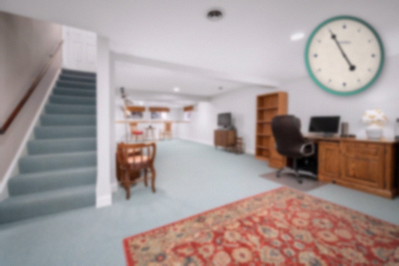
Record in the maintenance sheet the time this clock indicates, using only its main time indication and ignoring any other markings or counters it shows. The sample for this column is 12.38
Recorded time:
4.55
